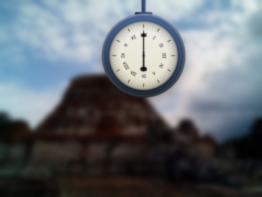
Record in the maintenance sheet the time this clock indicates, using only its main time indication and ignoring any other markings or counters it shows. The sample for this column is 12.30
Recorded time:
6.00
